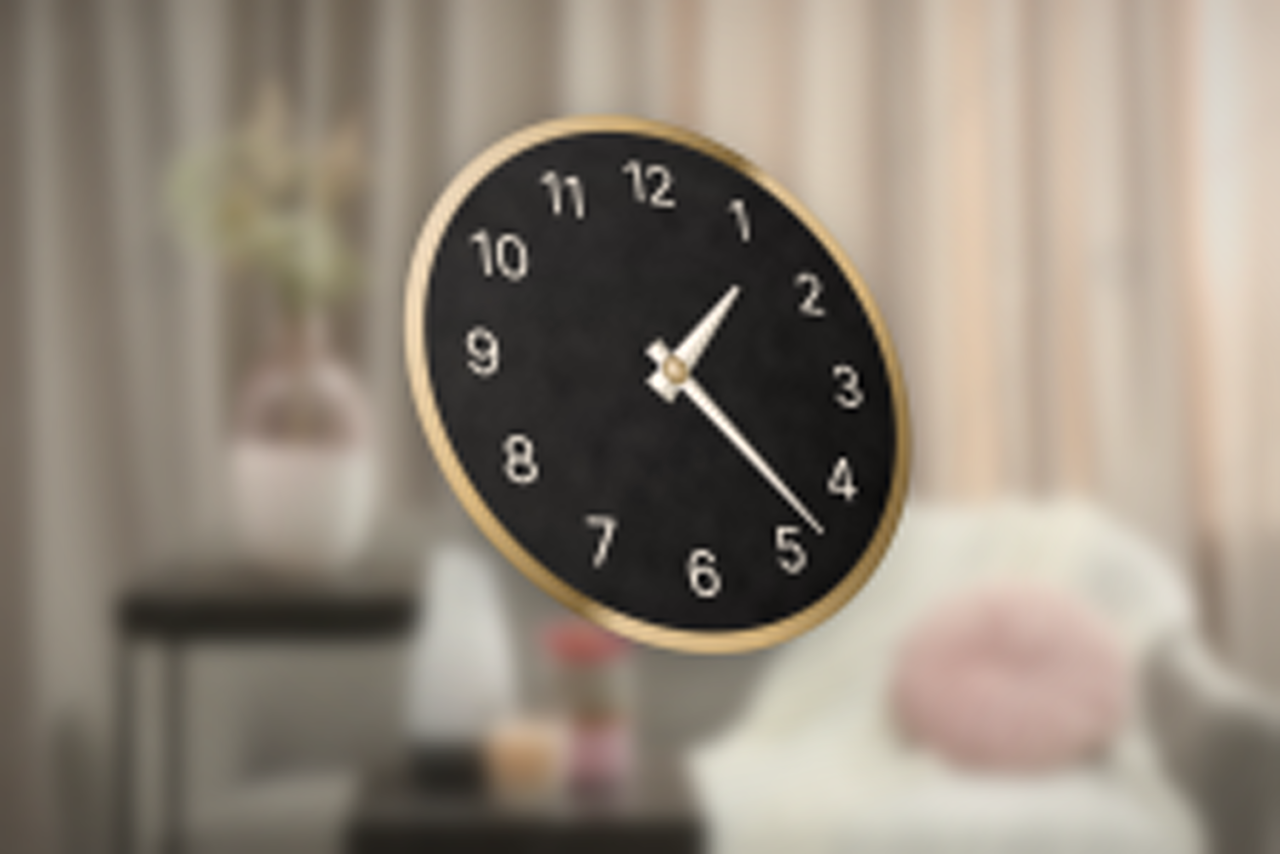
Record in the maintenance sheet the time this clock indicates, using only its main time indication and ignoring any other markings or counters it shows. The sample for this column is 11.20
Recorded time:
1.23
